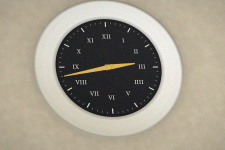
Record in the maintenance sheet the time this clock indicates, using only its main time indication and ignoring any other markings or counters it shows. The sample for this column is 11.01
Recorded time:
2.43
